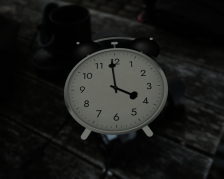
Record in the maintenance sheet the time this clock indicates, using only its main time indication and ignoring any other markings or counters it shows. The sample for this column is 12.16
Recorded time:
3.59
